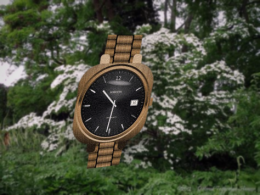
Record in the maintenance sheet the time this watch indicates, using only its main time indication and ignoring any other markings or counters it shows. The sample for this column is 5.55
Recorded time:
10.31
